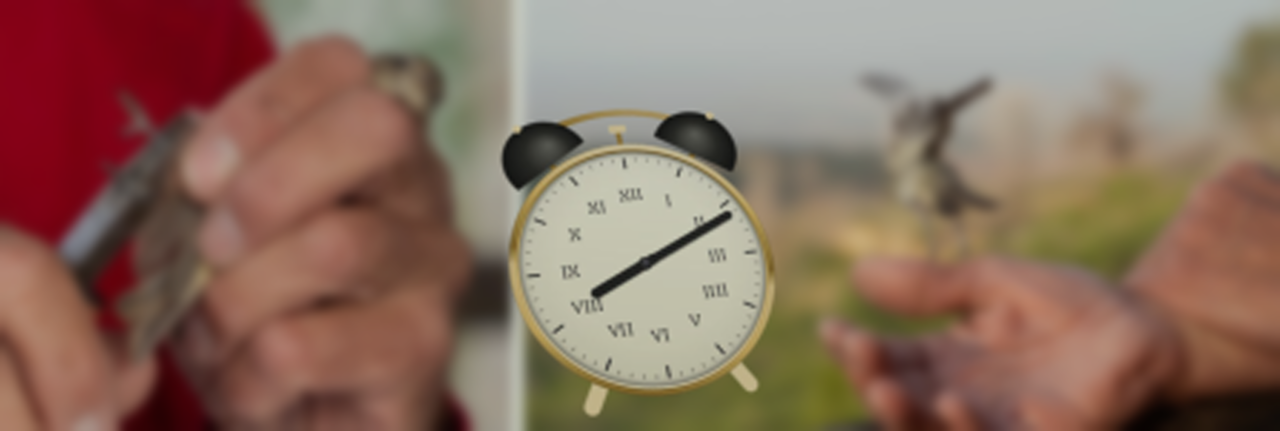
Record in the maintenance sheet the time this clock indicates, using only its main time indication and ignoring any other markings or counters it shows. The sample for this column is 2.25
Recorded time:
8.11
